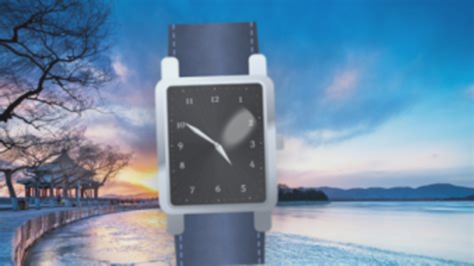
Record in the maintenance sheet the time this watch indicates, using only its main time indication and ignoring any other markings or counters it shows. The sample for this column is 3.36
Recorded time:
4.51
